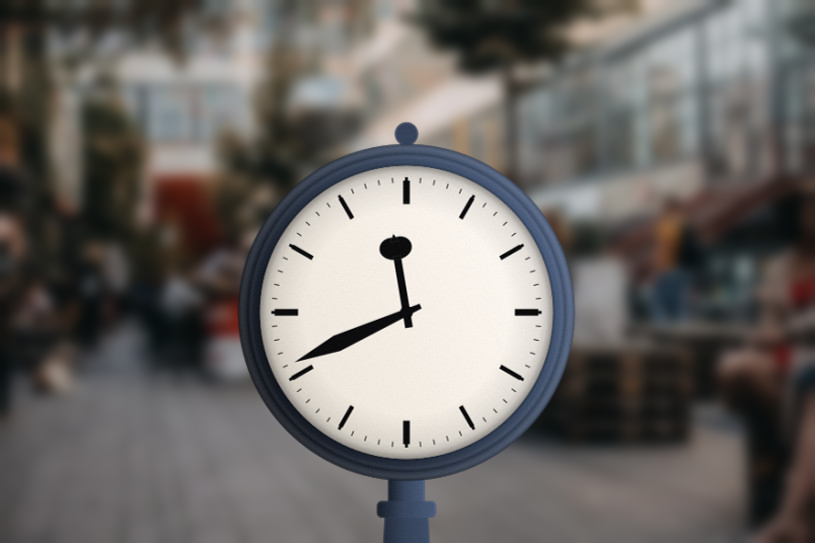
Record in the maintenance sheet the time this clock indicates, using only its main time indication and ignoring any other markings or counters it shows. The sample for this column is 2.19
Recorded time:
11.41
